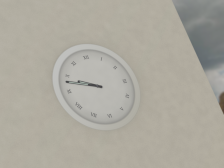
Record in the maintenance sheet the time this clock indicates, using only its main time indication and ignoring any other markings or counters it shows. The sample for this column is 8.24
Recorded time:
9.48
